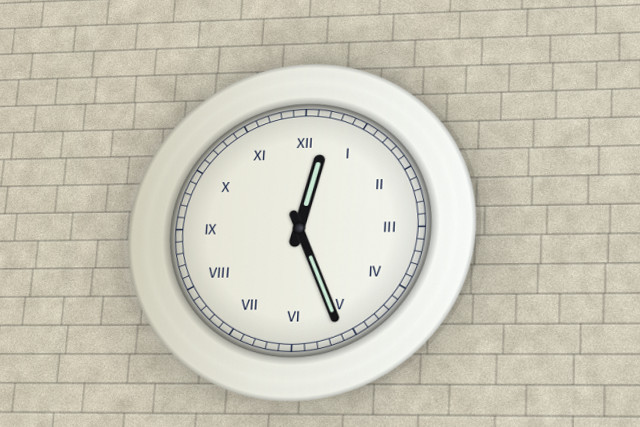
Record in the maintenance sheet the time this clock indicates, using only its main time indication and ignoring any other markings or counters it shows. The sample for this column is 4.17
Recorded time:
12.26
